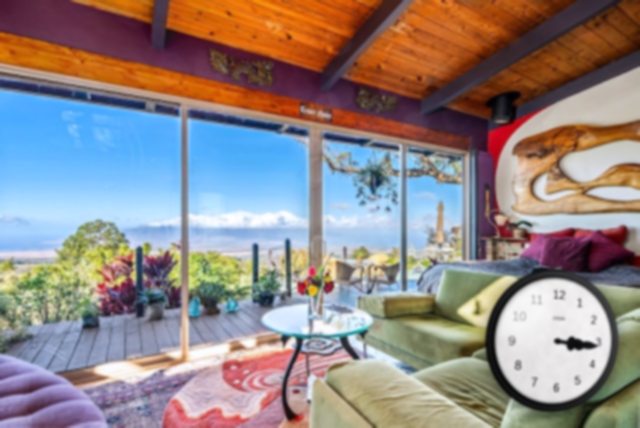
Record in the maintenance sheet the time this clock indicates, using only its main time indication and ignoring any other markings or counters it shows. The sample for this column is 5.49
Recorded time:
3.16
